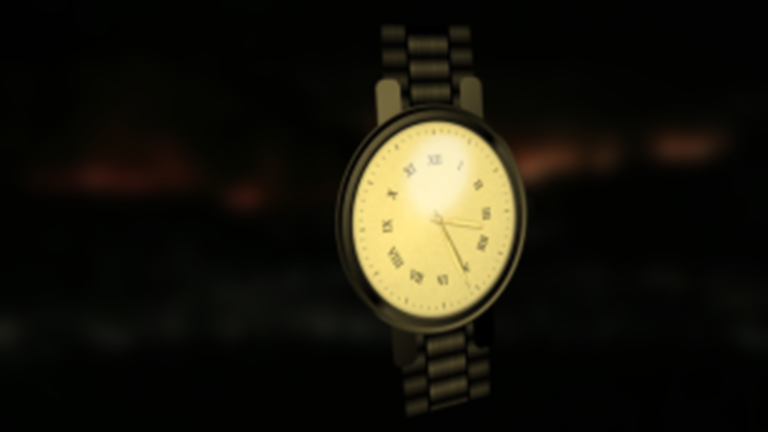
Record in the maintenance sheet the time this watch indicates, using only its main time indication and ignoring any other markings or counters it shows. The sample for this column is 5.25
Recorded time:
3.26
